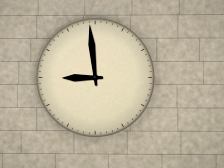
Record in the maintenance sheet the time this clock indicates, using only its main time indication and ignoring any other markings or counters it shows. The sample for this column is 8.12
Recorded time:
8.59
